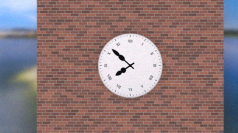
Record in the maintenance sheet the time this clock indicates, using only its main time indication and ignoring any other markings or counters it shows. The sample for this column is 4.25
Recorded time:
7.52
